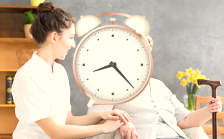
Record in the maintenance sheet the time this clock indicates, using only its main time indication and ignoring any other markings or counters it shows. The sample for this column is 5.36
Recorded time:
8.23
